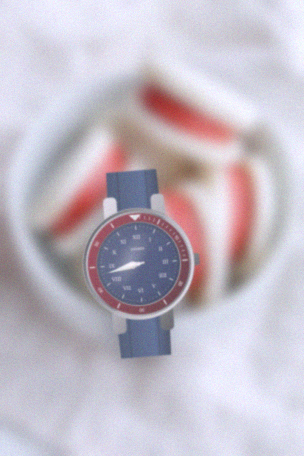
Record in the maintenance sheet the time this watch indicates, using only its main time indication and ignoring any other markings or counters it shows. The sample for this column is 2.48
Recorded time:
8.43
